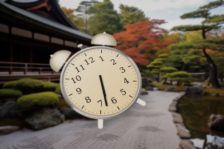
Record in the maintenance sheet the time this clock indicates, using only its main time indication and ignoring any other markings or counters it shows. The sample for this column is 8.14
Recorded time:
6.33
